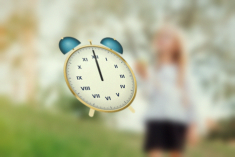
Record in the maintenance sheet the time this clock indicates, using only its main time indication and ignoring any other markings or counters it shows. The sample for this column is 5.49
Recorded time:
12.00
